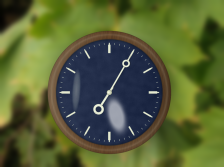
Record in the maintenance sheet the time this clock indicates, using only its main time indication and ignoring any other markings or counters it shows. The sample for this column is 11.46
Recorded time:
7.05
